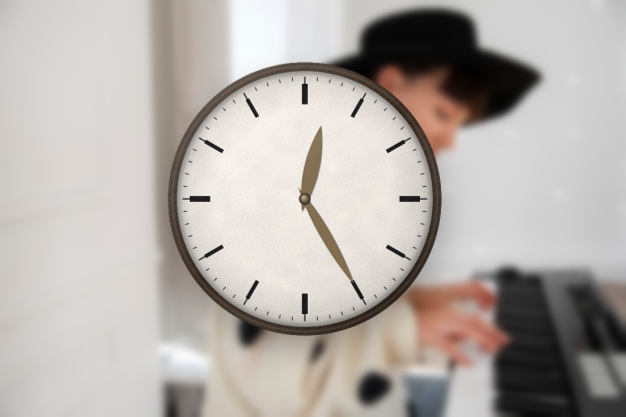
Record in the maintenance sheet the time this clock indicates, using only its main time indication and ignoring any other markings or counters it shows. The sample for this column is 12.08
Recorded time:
12.25
